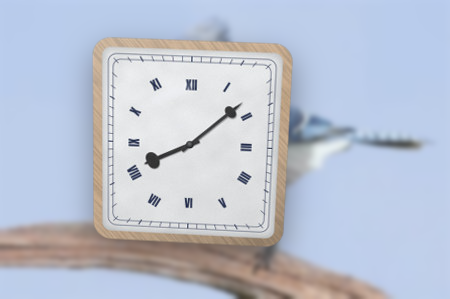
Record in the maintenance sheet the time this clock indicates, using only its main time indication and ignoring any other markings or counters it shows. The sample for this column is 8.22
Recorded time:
8.08
